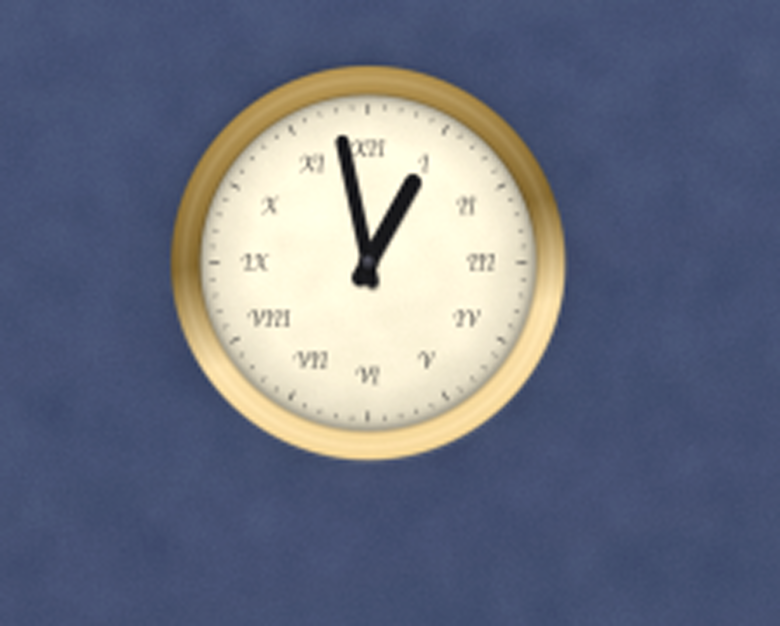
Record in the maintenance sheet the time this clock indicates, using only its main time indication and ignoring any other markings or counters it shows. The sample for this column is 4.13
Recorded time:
12.58
